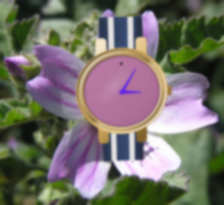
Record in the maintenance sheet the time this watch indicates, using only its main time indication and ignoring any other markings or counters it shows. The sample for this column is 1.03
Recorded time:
3.05
